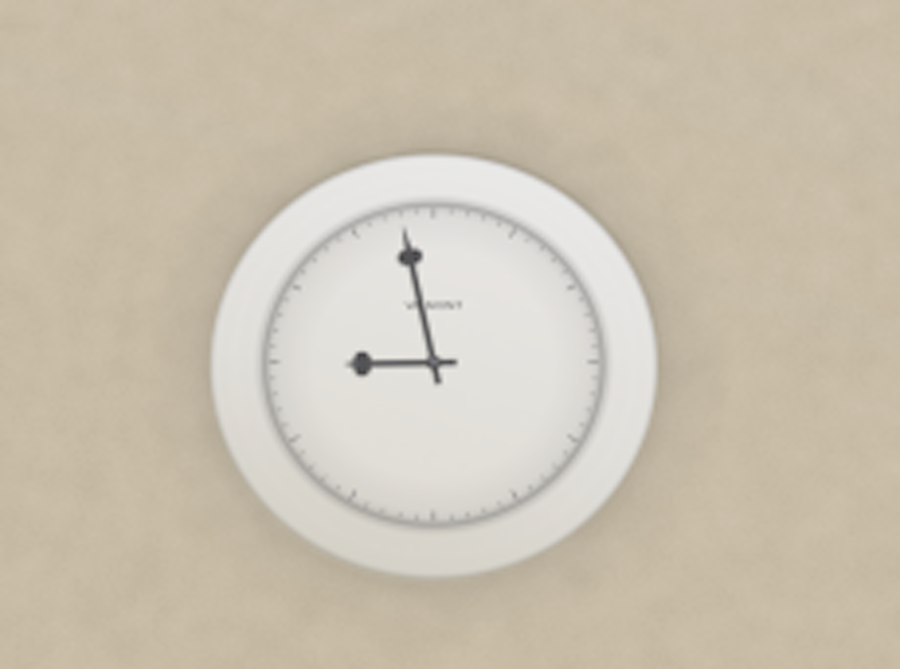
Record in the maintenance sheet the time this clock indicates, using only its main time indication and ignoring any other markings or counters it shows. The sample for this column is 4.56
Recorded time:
8.58
